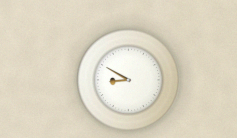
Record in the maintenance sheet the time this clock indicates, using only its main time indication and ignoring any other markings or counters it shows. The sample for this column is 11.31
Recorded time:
8.50
